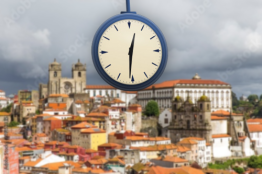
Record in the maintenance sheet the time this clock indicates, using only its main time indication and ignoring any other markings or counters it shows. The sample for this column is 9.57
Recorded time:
12.31
